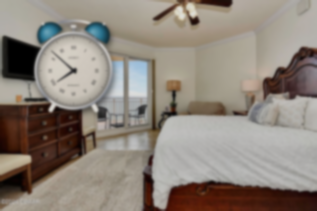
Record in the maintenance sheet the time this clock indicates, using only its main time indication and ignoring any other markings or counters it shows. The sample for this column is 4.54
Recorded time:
7.52
